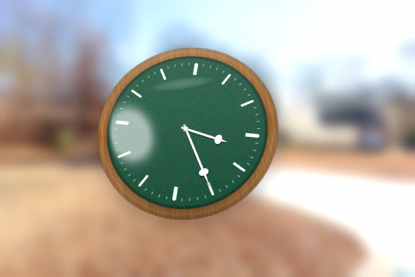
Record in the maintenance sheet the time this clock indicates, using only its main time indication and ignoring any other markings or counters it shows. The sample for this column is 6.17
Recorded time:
3.25
